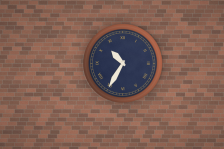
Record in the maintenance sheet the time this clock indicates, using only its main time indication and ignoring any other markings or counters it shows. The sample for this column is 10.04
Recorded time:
10.35
